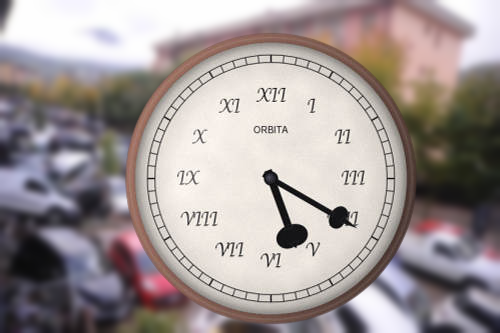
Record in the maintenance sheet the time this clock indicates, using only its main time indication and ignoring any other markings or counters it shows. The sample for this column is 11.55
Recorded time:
5.20
